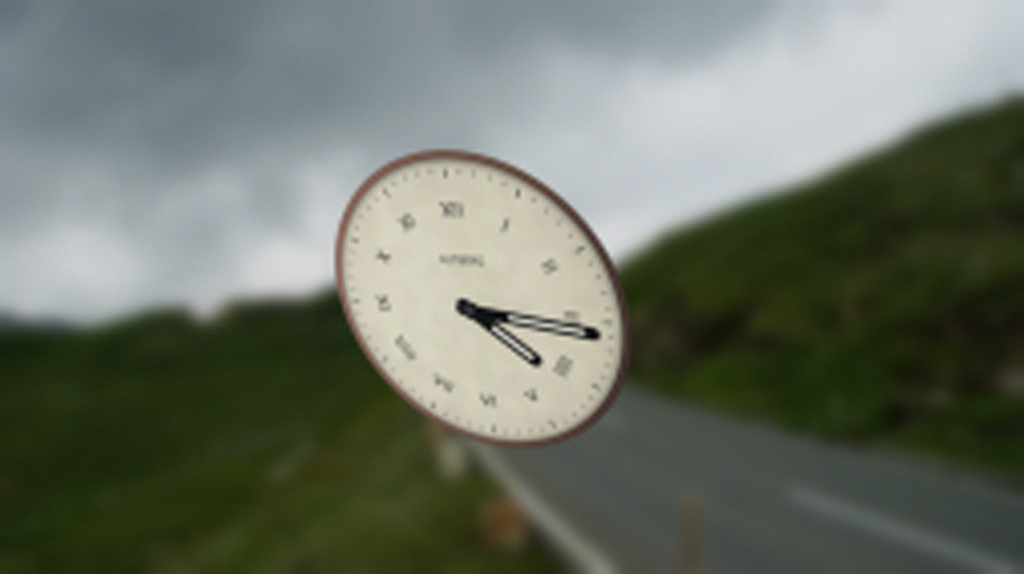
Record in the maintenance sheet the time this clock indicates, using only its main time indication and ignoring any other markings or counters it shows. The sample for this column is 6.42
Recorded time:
4.16
